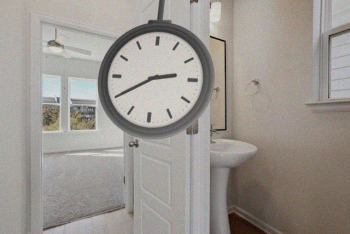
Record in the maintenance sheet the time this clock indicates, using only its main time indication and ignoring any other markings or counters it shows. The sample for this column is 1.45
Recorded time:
2.40
